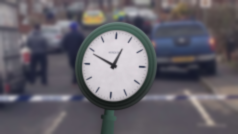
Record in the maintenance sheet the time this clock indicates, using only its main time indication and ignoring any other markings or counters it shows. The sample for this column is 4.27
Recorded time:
12.49
